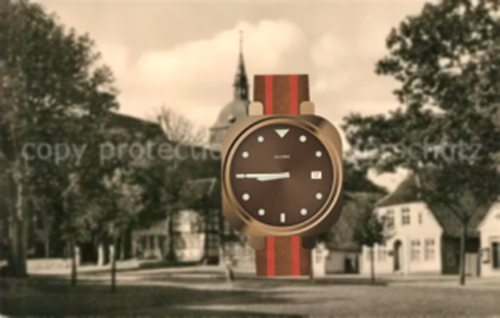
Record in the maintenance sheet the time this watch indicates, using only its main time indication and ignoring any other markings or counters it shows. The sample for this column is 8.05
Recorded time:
8.45
